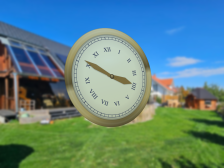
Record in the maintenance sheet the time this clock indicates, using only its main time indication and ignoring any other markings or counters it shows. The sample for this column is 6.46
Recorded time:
3.51
